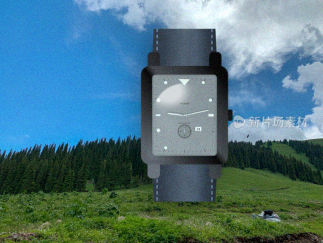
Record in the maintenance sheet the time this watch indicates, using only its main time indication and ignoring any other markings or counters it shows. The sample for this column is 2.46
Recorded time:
9.13
